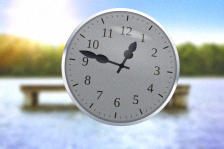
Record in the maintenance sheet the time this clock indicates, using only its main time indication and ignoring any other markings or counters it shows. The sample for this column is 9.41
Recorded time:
12.47
